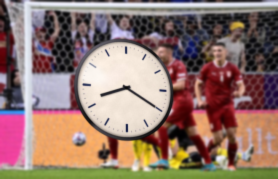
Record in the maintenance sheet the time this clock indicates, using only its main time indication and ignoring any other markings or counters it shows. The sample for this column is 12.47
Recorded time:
8.20
